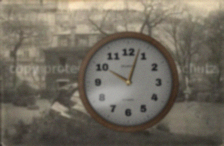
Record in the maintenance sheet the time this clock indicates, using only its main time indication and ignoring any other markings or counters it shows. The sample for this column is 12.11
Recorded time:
10.03
